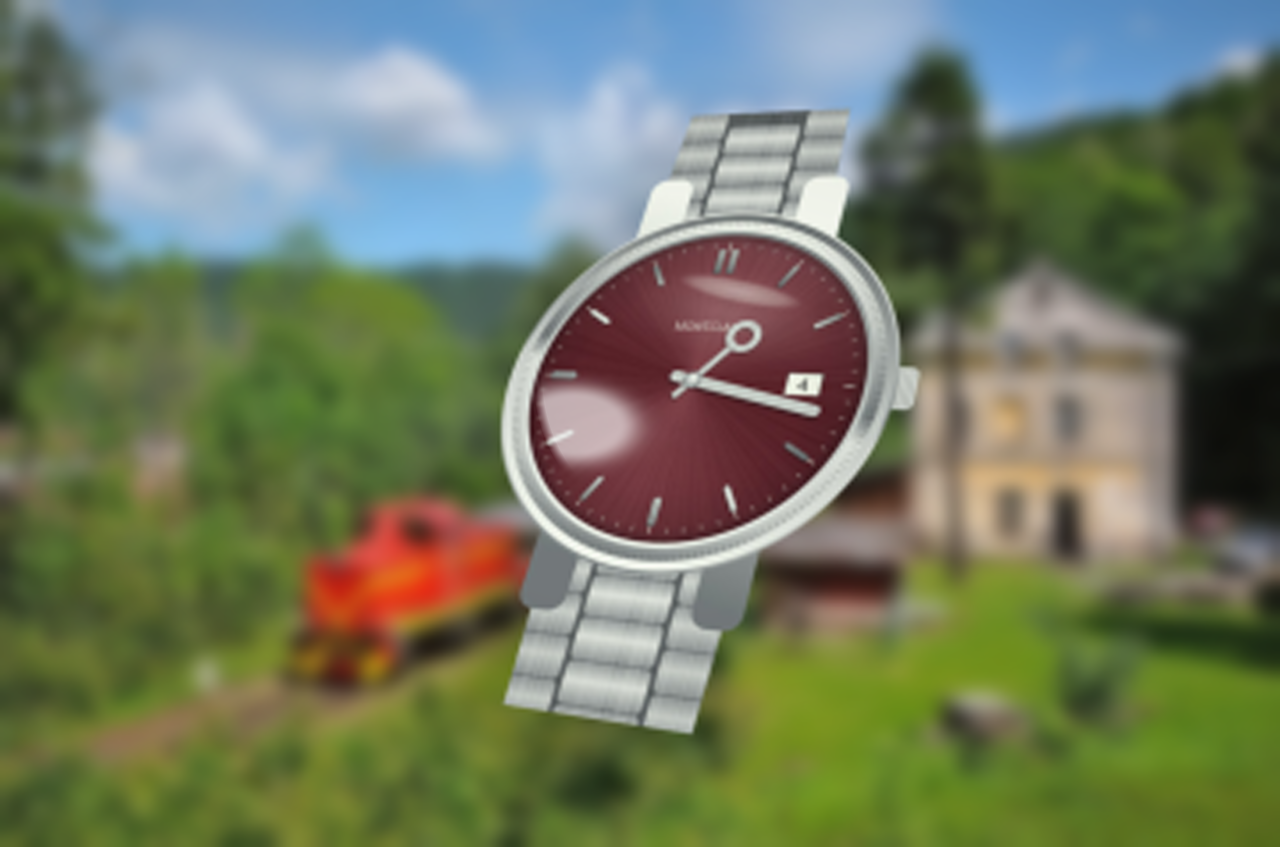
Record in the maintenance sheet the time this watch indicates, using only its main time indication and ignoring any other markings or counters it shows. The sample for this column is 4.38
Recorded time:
1.17
